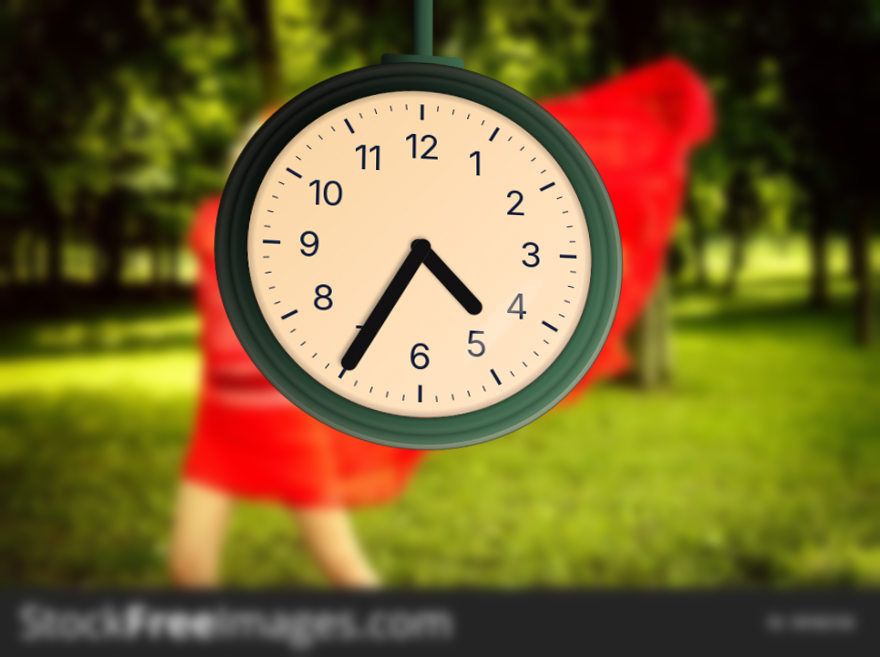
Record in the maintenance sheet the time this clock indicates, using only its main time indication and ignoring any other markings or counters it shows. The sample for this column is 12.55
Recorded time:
4.35
